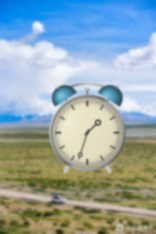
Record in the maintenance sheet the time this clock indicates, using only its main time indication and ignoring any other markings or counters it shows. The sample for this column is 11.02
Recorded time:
1.33
